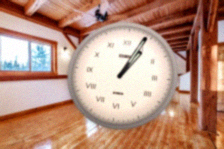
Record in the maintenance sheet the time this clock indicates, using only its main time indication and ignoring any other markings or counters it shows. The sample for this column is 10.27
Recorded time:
1.04
